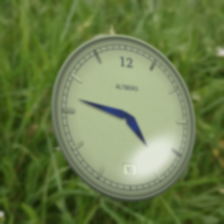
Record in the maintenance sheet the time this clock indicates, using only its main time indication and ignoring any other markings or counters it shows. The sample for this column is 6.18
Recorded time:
4.47
